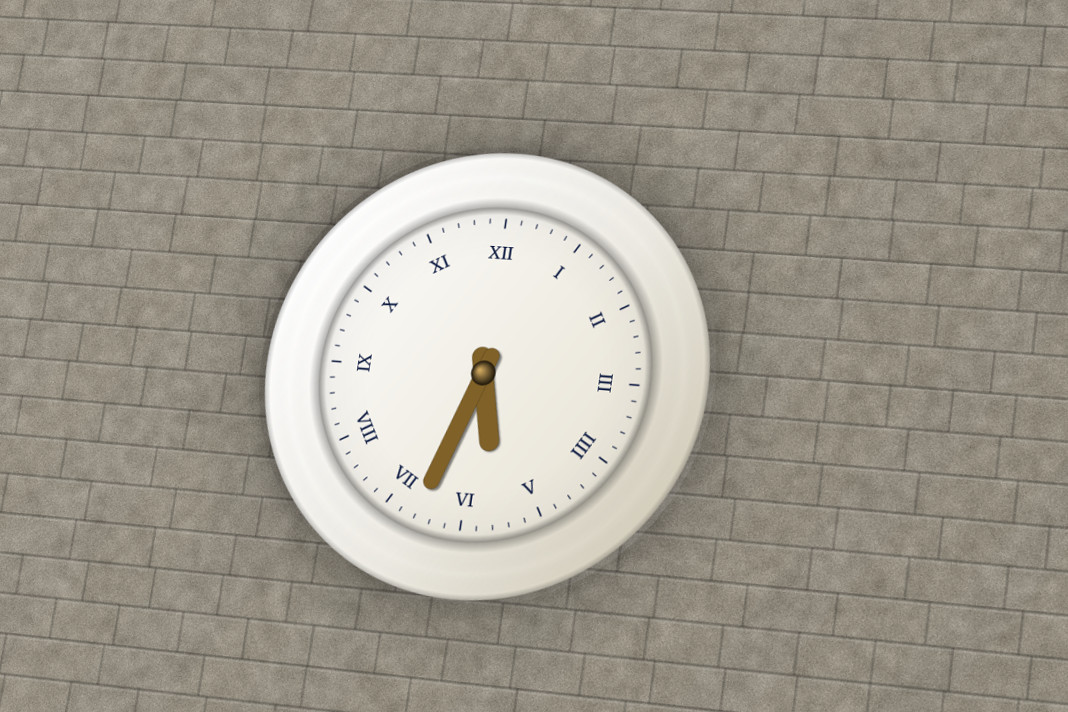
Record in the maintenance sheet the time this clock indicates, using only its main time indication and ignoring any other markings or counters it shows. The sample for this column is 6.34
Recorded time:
5.33
